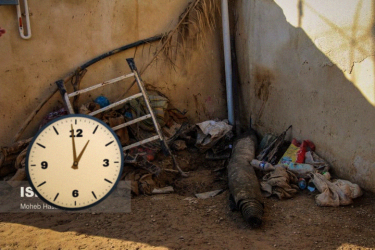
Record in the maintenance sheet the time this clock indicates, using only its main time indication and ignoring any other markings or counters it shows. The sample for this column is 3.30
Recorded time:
12.59
